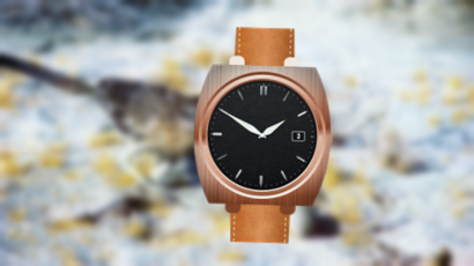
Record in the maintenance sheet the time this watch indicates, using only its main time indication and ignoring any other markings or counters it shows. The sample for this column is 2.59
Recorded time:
1.50
